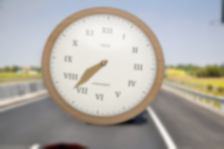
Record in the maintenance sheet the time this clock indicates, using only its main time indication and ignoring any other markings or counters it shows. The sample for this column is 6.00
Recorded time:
7.37
